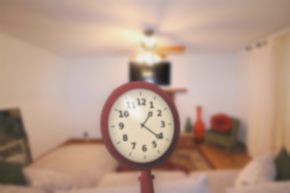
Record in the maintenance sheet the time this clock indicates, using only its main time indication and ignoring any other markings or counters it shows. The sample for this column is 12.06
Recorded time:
1.21
